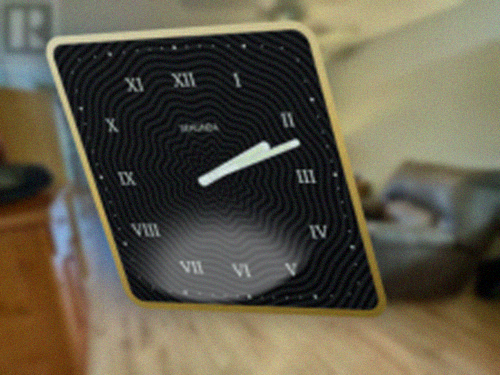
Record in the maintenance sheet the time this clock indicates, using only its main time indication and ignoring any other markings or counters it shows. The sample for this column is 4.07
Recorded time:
2.12
